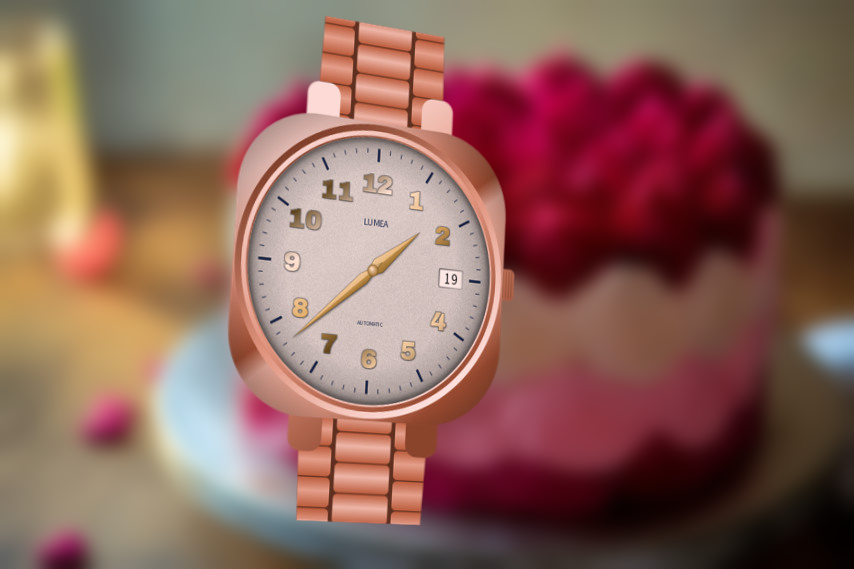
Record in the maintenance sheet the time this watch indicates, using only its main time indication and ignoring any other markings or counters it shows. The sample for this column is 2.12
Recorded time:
1.38
